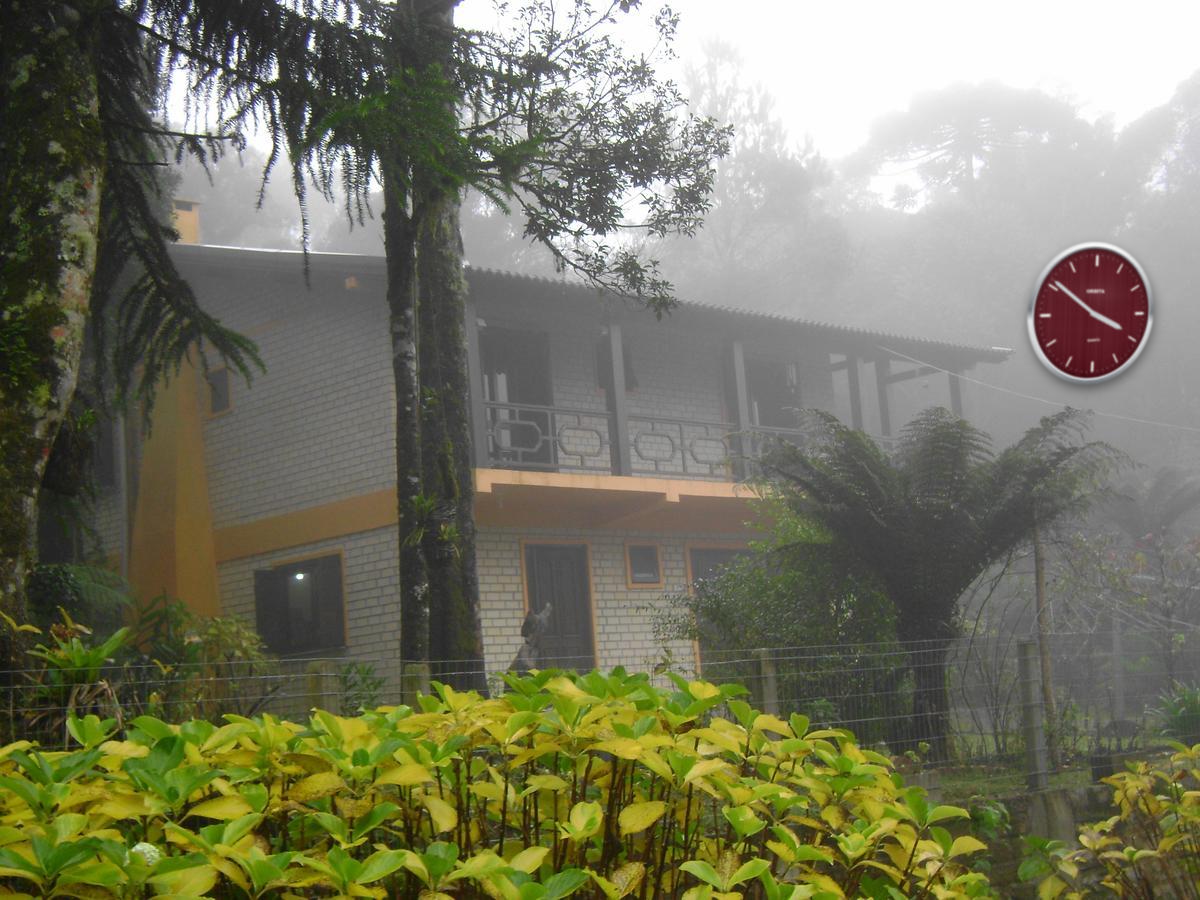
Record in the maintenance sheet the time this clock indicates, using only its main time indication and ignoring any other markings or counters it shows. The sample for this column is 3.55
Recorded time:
3.51
